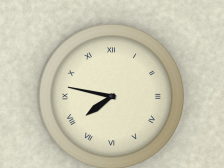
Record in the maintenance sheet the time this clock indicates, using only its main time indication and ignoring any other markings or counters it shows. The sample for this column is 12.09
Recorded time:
7.47
